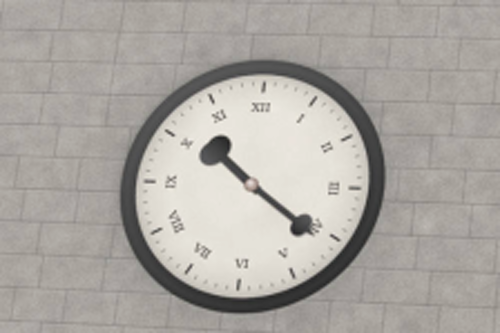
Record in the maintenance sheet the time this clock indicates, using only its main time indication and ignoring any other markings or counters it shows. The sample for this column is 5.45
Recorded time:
10.21
